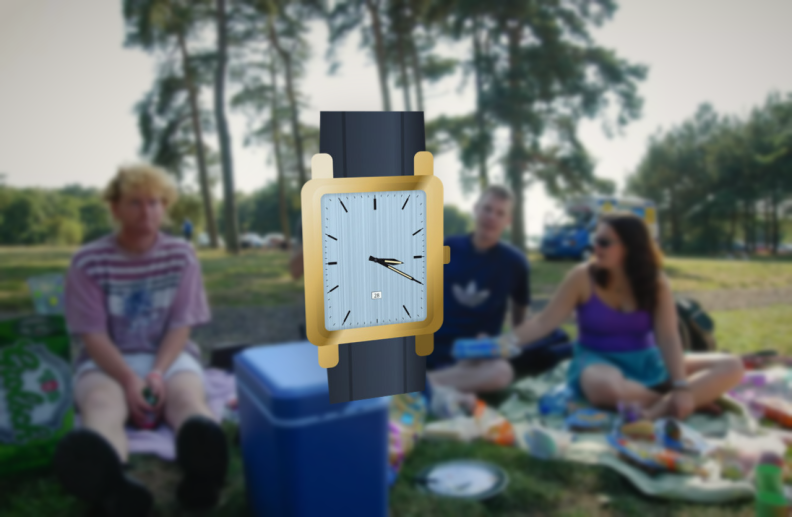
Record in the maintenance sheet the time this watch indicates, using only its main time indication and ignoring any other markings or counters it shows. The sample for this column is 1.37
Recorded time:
3.20
